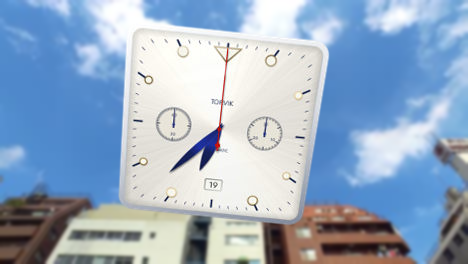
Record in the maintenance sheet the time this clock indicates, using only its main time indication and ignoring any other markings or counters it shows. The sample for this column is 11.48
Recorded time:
6.37
